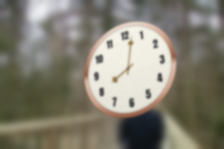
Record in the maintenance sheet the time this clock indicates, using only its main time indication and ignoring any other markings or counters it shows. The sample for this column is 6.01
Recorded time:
8.02
